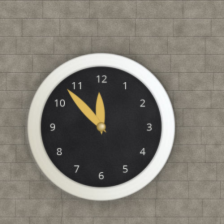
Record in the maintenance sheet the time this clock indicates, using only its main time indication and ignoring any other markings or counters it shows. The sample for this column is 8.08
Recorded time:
11.53
